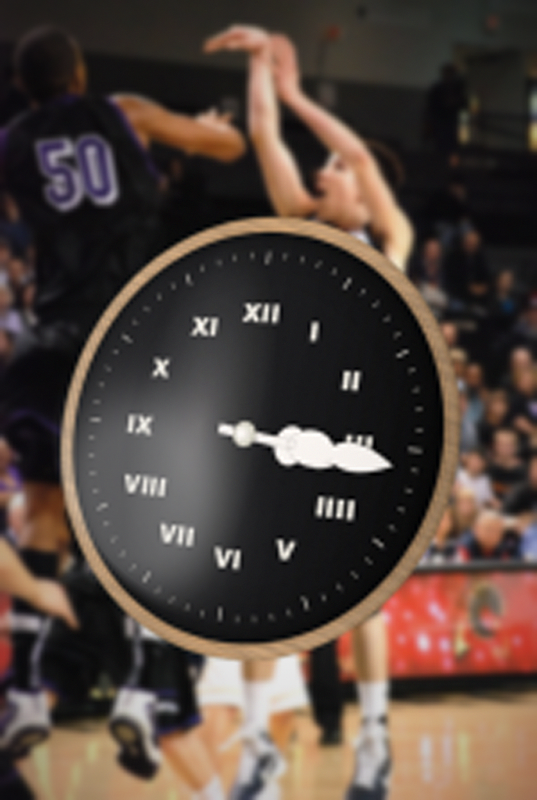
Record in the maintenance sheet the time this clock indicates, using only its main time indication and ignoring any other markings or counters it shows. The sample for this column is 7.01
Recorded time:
3.16
